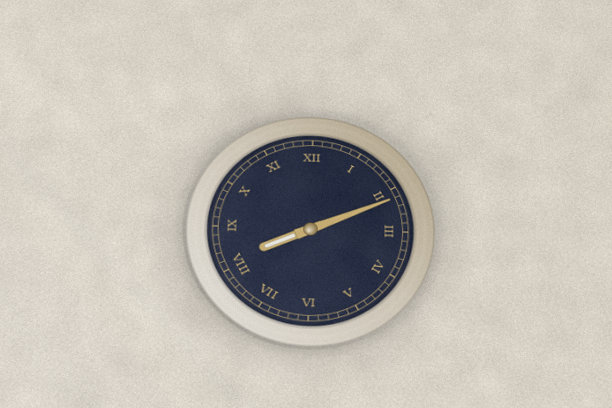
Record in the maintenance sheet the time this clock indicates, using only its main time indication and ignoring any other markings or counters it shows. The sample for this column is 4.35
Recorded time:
8.11
